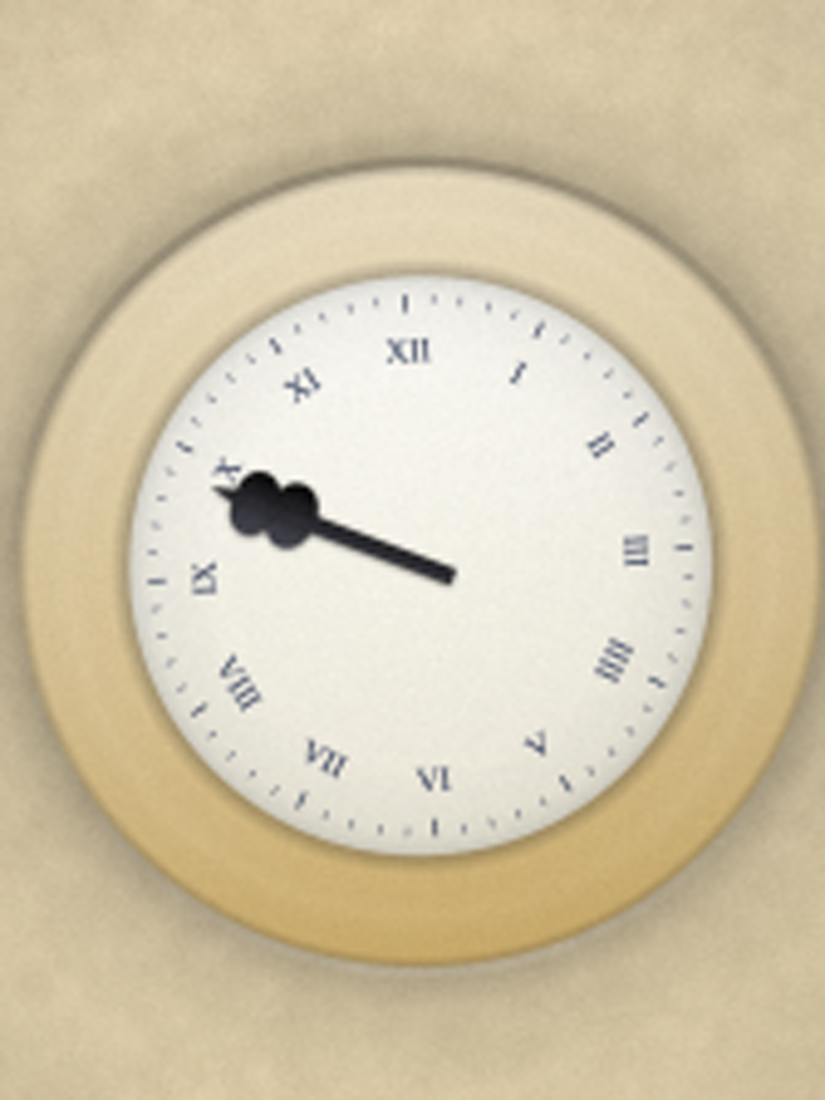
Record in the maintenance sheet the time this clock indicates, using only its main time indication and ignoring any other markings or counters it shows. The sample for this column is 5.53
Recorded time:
9.49
